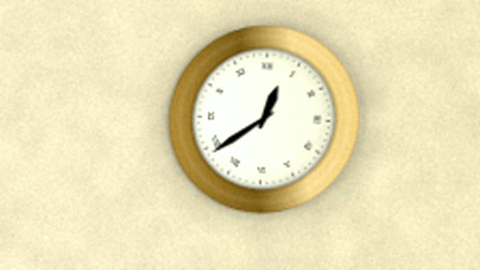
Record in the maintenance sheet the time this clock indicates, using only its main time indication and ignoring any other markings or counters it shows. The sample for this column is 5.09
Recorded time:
12.39
